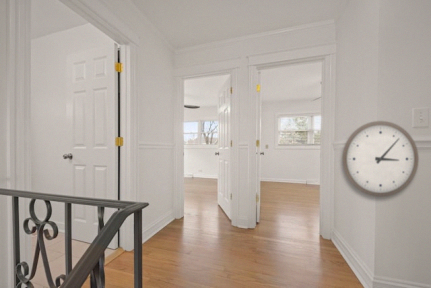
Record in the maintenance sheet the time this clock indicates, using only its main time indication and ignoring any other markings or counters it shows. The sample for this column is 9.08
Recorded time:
3.07
